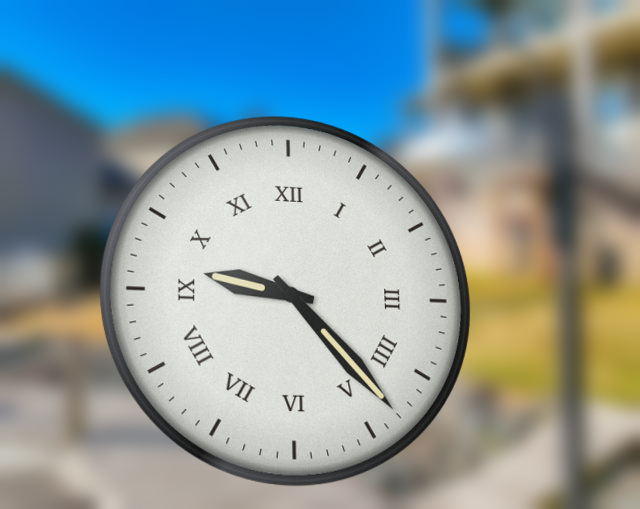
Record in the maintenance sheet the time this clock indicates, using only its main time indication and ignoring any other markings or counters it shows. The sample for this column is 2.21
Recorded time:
9.23
